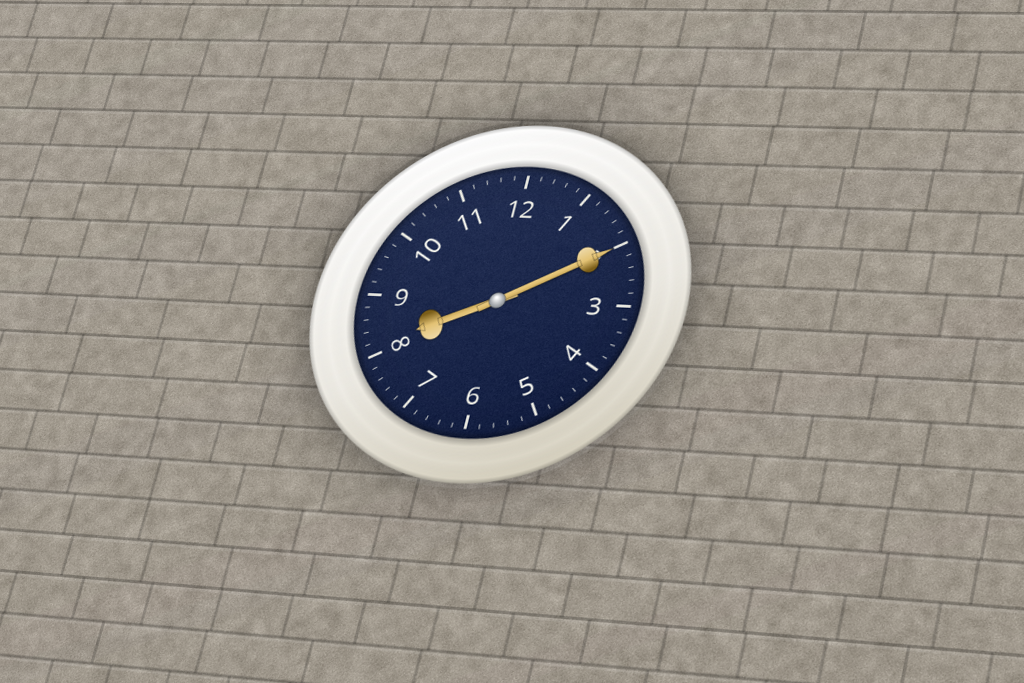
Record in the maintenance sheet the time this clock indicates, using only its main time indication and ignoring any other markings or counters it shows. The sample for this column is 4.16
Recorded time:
8.10
